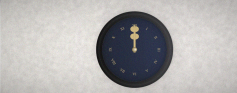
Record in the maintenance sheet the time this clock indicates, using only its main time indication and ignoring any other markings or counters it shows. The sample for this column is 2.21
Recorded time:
12.00
